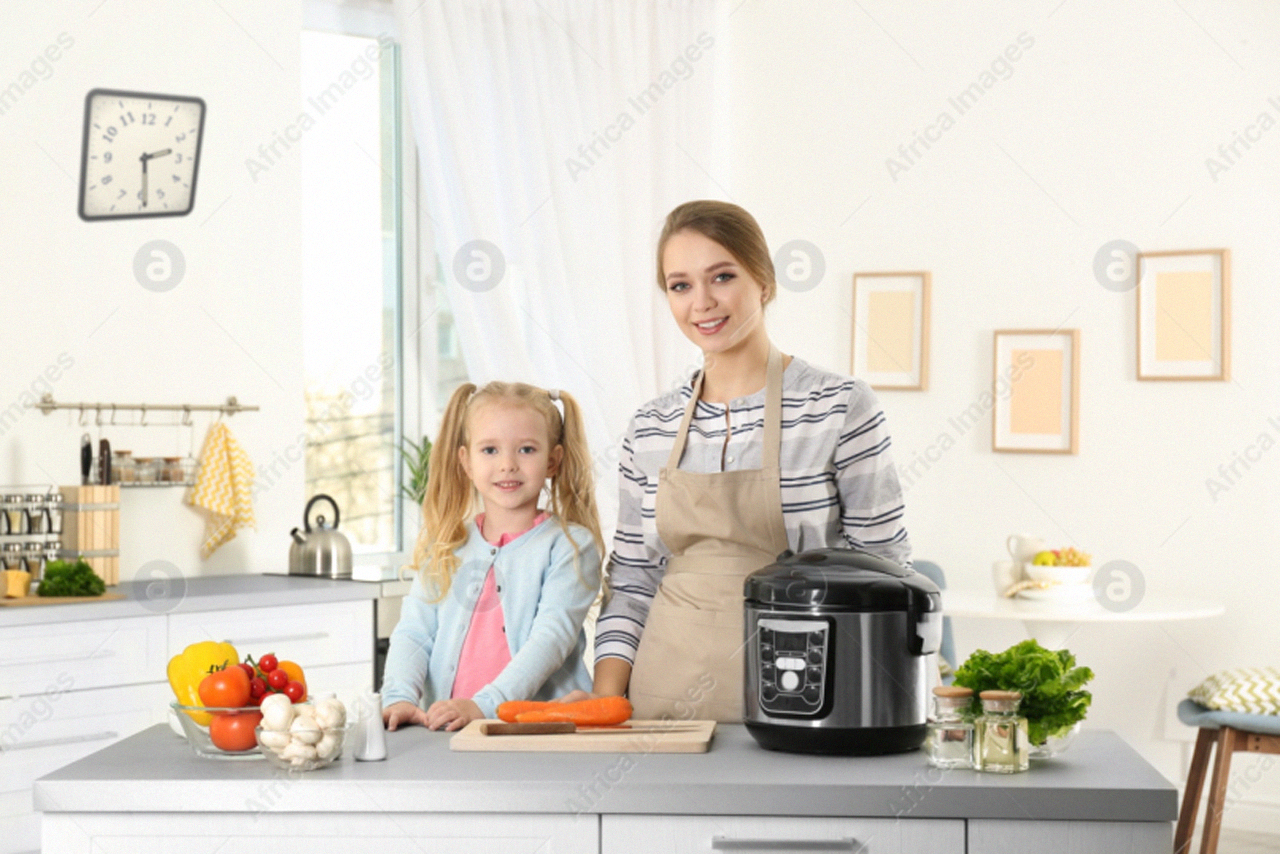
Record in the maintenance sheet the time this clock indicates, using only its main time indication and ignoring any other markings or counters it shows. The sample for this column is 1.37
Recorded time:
2.29
